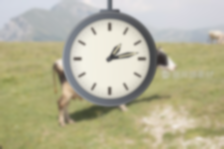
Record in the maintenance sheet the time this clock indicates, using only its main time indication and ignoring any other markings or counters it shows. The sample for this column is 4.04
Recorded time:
1.13
